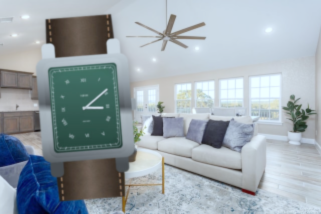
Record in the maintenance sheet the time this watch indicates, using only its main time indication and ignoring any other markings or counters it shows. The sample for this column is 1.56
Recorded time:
3.09
